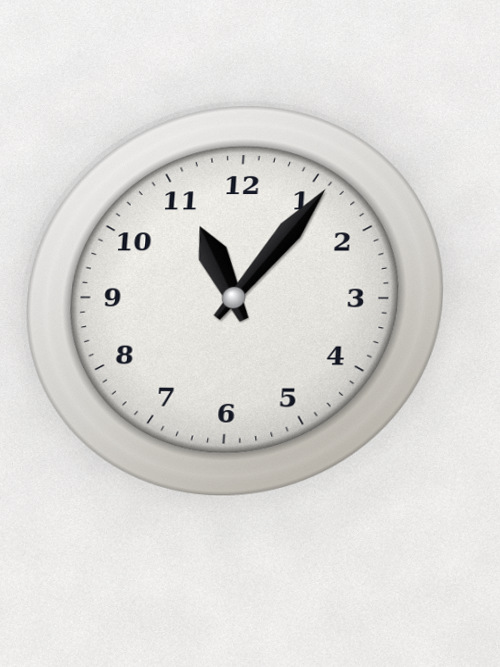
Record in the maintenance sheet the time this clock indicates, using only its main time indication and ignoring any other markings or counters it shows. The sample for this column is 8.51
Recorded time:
11.06
